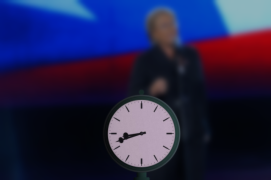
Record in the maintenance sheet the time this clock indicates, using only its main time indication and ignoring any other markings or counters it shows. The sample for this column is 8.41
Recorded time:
8.42
